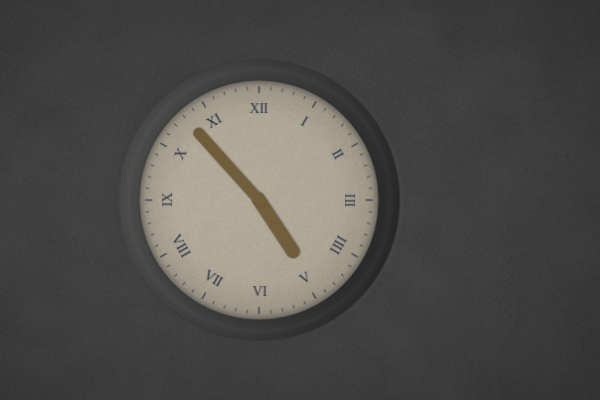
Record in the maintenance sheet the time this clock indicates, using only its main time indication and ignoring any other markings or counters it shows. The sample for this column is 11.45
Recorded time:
4.53
